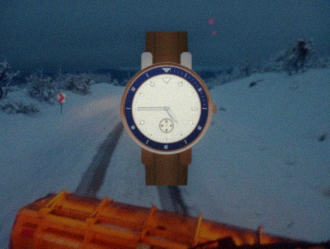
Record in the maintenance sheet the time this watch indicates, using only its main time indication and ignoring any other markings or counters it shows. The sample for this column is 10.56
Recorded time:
4.45
